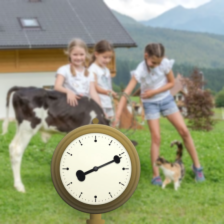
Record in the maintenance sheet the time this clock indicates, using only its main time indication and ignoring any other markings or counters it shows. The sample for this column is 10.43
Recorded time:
8.11
